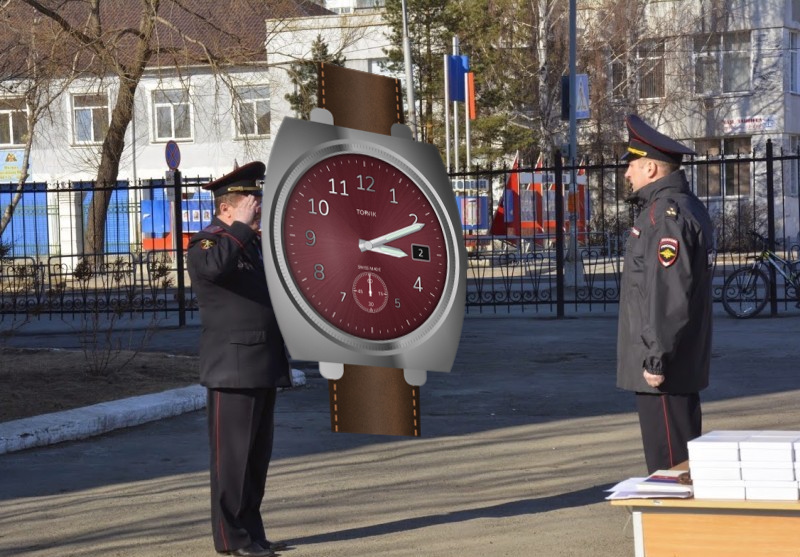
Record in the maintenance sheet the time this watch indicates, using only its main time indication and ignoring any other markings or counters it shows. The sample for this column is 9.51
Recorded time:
3.11
